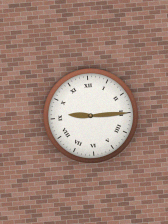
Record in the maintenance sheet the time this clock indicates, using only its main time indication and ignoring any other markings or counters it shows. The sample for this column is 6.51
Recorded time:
9.15
